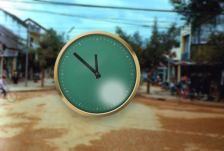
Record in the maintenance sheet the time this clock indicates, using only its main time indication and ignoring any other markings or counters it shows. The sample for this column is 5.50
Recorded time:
11.52
